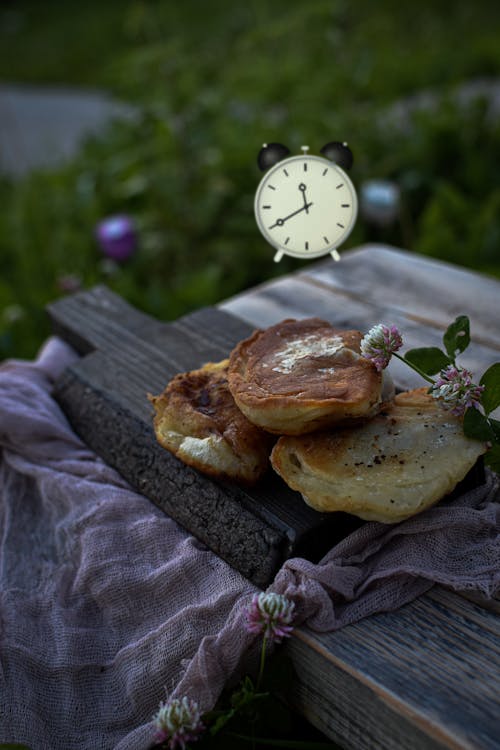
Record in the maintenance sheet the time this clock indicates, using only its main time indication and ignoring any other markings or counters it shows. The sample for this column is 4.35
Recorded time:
11.40
